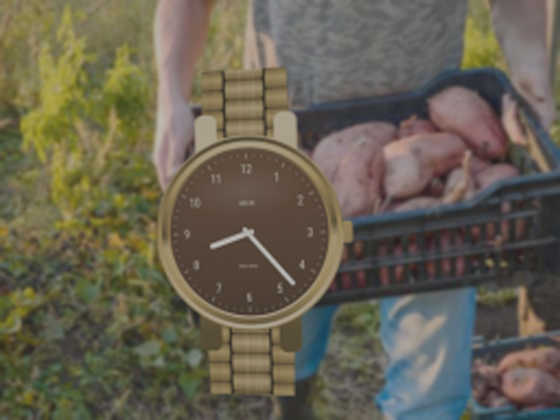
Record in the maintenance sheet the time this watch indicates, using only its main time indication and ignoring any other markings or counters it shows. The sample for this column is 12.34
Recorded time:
8.23
